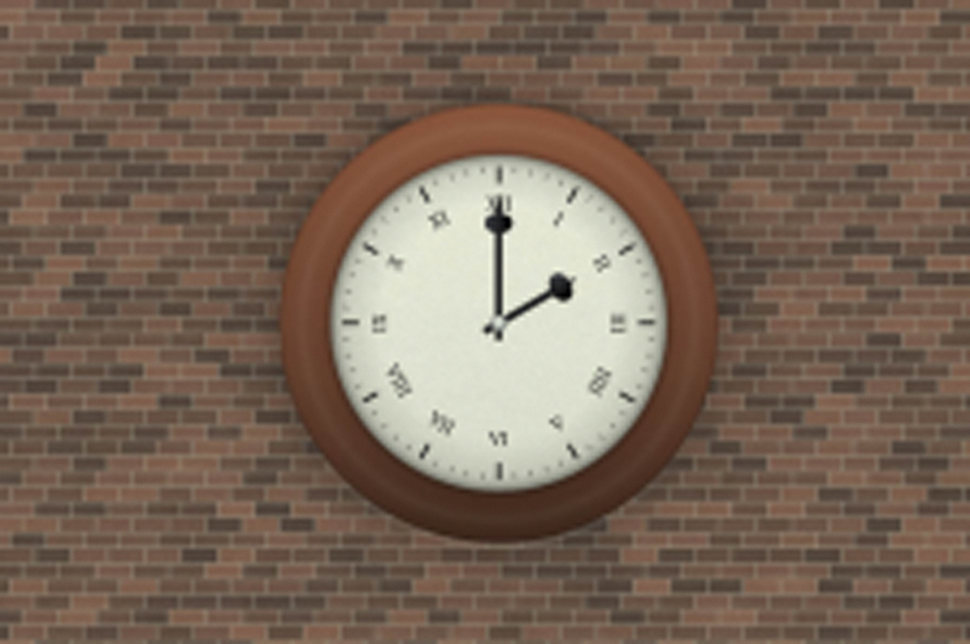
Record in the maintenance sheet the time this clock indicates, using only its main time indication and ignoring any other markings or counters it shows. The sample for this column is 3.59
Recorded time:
2.00
